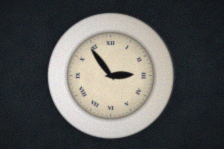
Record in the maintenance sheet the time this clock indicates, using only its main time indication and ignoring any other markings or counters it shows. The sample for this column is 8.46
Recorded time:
2.54
